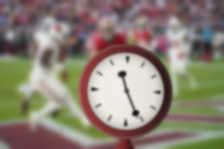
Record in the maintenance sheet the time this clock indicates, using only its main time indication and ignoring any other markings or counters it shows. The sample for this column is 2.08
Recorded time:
11.26
